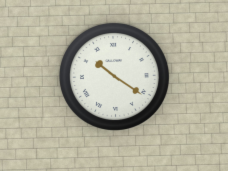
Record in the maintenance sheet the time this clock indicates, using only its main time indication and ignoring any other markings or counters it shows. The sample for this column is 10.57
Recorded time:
10.21
